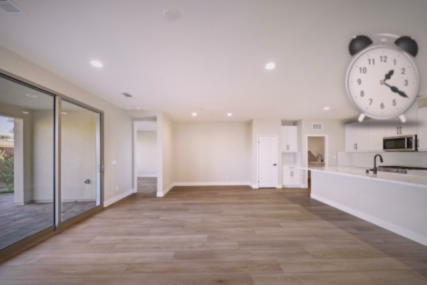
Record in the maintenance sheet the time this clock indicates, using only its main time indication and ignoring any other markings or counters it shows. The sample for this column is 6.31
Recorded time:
1.20
